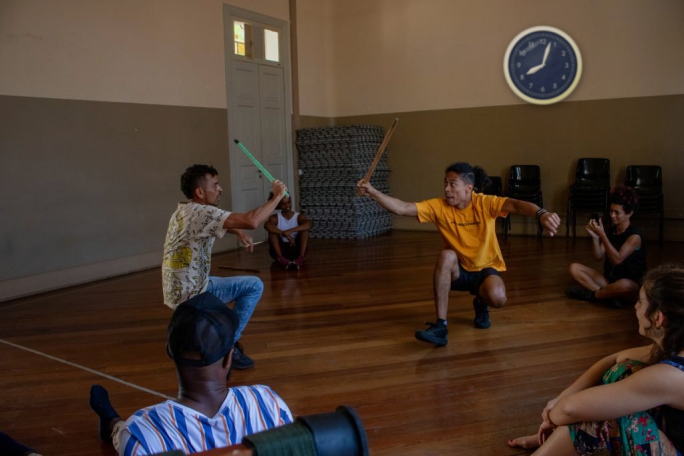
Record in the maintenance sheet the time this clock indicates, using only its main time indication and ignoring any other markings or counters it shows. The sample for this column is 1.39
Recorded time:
8.03
